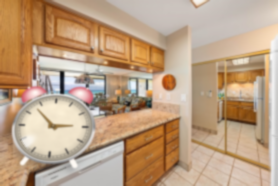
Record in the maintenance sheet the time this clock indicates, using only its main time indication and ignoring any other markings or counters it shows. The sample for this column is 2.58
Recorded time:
2.53
